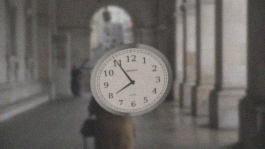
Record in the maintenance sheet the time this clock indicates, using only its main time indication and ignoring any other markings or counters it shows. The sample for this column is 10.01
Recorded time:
7.55
